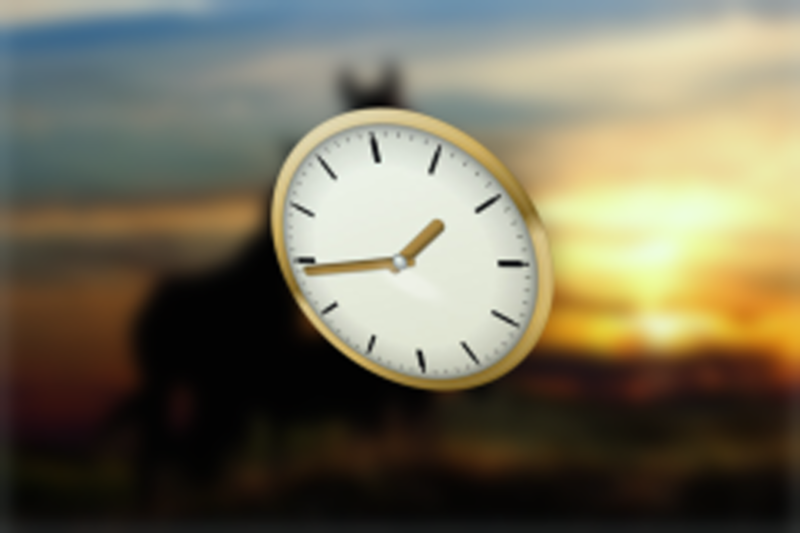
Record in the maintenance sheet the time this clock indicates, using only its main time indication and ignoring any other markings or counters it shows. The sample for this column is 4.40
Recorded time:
1.44
